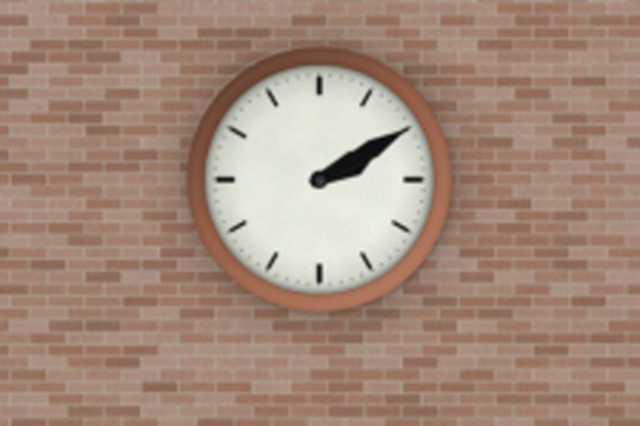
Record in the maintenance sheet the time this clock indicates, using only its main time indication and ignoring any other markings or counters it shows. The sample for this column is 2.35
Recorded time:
2.10
